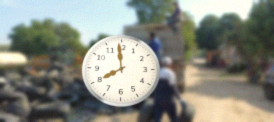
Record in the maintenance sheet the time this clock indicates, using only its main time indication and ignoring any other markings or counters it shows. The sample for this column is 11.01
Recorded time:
7.59
